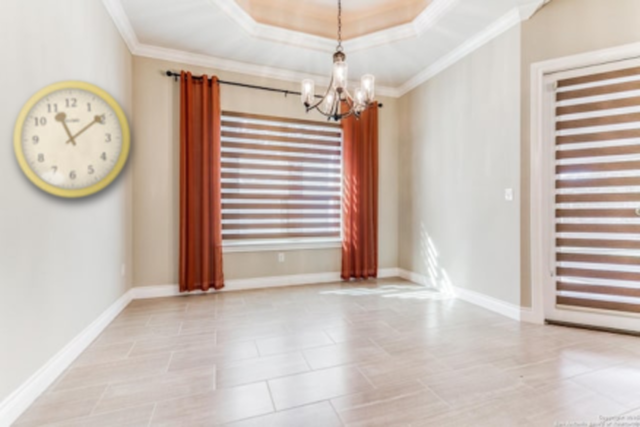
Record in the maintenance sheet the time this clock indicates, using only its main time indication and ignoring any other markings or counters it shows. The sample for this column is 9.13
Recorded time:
11.09
